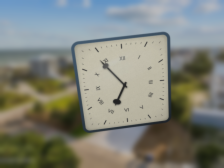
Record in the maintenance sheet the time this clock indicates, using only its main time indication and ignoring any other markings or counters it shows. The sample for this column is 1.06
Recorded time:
6.54
